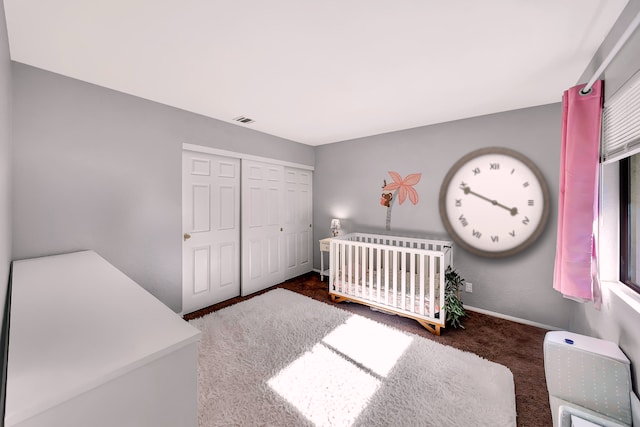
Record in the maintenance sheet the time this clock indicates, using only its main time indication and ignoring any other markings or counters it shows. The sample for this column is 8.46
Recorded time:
3.49
